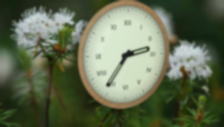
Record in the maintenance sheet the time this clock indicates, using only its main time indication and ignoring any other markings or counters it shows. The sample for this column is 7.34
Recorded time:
2.36
